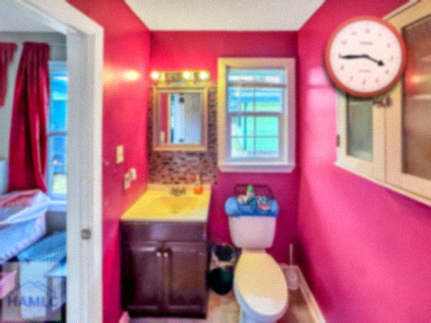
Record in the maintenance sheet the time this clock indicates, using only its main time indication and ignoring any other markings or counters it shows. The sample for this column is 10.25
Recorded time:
3.44
